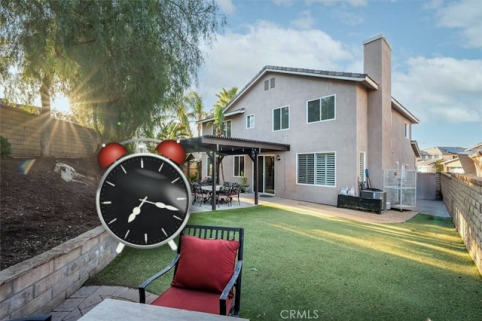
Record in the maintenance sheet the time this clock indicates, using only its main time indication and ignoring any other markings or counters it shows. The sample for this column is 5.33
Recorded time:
7.18
